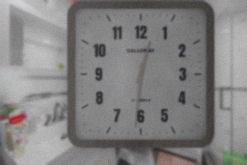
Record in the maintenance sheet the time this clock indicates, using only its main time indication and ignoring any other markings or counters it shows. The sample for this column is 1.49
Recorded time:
12.31
